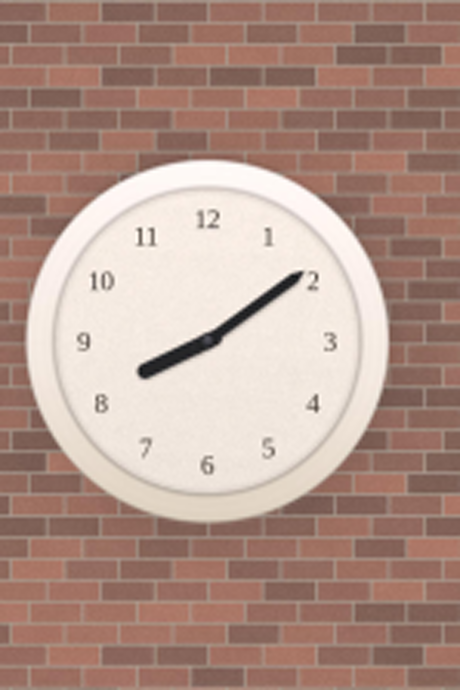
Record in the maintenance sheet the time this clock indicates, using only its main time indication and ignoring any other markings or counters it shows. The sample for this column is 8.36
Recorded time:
8.09
